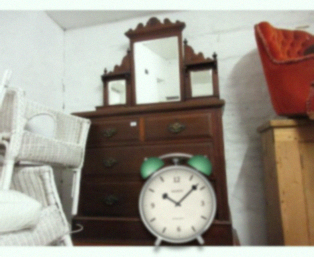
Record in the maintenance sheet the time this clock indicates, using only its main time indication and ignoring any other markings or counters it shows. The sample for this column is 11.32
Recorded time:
10.08
